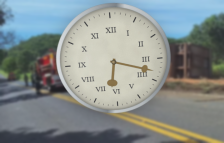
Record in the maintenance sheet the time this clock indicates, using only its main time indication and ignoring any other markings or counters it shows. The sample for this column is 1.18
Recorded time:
6.18
